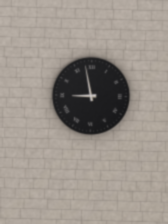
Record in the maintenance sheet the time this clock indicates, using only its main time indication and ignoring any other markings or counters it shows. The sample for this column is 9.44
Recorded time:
8.58
